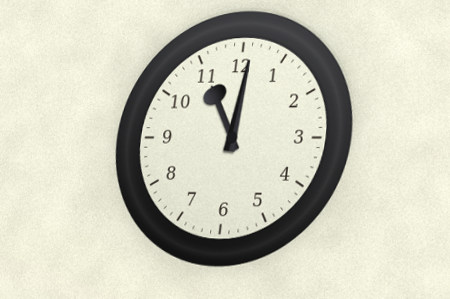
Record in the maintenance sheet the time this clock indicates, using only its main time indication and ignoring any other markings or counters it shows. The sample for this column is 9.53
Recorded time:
11.01
